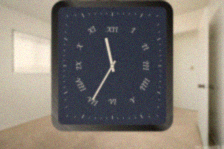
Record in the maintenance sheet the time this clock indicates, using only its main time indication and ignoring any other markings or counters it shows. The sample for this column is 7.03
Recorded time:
11.35
